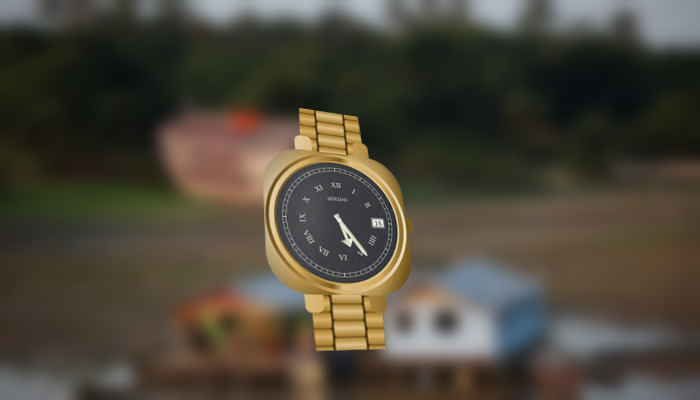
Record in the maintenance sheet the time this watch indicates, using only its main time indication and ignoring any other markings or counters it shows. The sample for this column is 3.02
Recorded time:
5.24
